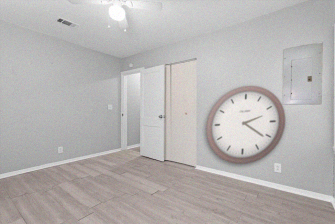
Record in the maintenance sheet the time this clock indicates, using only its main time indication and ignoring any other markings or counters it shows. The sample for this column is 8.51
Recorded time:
2.21
